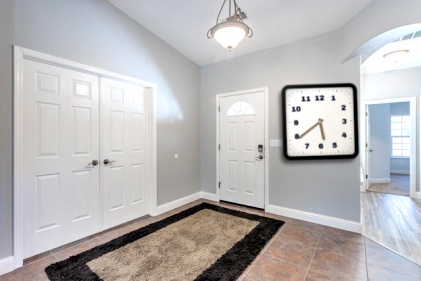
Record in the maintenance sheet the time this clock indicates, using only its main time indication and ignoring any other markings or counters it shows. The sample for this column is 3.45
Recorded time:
5.39
